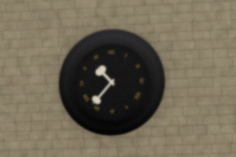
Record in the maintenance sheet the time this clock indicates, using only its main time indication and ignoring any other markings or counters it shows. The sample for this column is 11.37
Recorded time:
10.37
